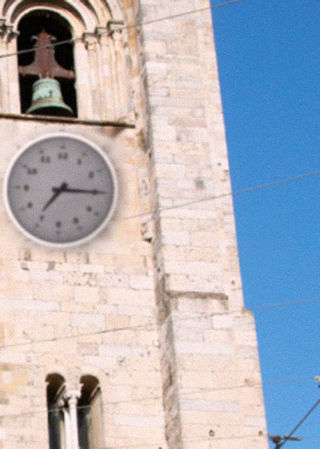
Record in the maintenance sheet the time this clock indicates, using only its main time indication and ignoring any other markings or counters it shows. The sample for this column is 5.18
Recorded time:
7.15
